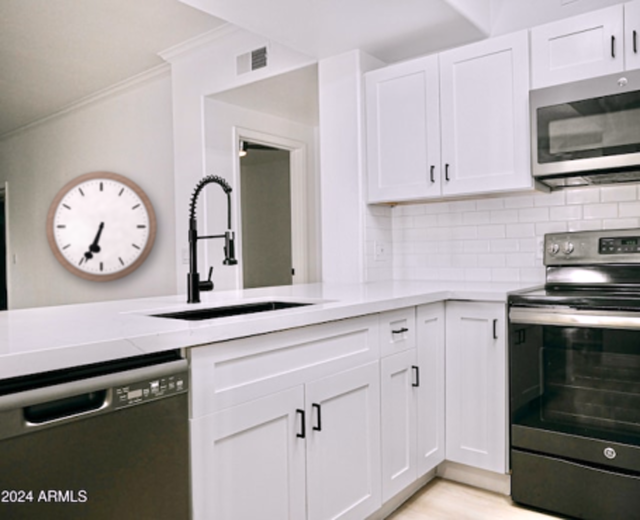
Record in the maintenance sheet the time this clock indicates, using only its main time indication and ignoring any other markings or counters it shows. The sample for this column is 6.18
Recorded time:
6.34
